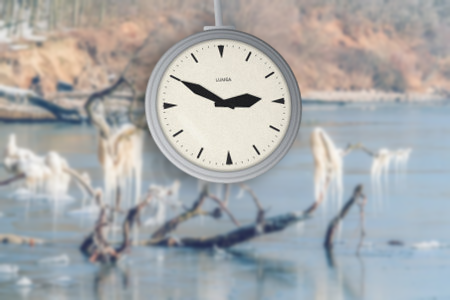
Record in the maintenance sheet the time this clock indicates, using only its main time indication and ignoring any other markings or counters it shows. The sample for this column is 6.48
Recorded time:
2.50
